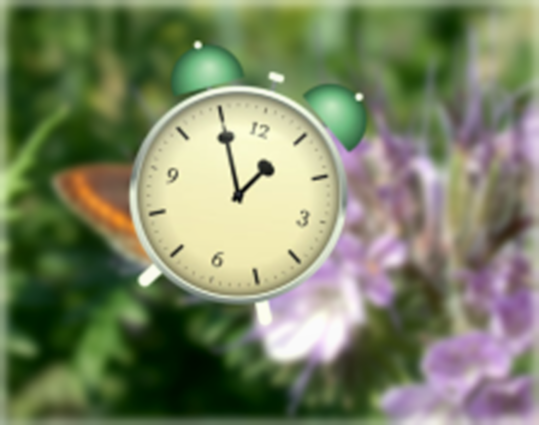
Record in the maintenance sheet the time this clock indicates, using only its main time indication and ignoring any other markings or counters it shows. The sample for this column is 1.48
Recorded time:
12.55
